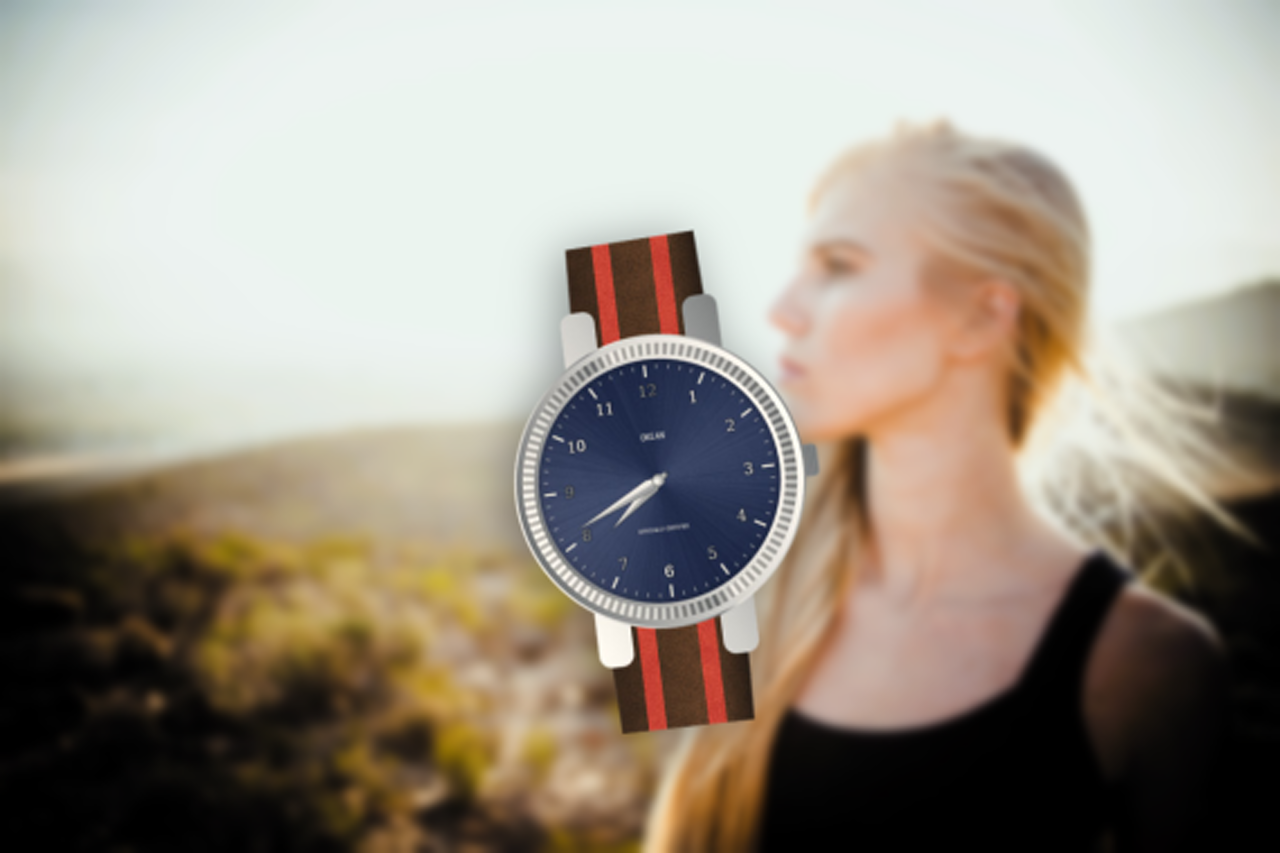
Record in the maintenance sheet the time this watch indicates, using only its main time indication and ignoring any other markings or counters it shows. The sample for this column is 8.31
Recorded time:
7.41
